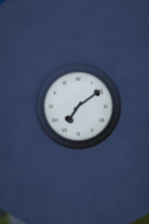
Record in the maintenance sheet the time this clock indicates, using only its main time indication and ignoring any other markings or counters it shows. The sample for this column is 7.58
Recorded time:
7.09
